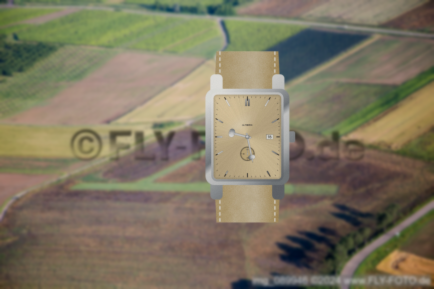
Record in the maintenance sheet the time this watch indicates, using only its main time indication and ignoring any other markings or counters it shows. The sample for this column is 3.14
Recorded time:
9.28
